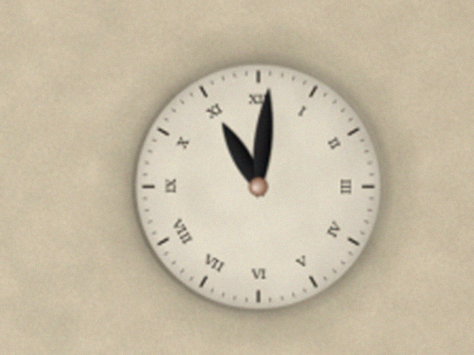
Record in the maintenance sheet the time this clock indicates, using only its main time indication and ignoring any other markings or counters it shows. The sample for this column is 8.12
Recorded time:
11.01
